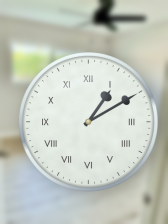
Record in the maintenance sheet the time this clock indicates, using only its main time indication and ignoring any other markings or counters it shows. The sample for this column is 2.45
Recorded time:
1.10
